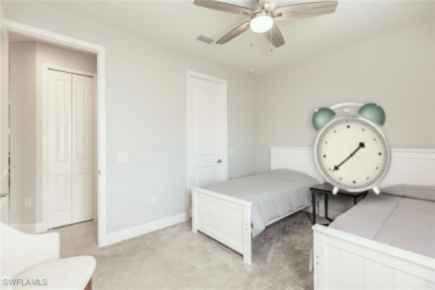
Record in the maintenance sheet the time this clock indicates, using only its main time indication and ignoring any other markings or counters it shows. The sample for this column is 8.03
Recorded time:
1.39
